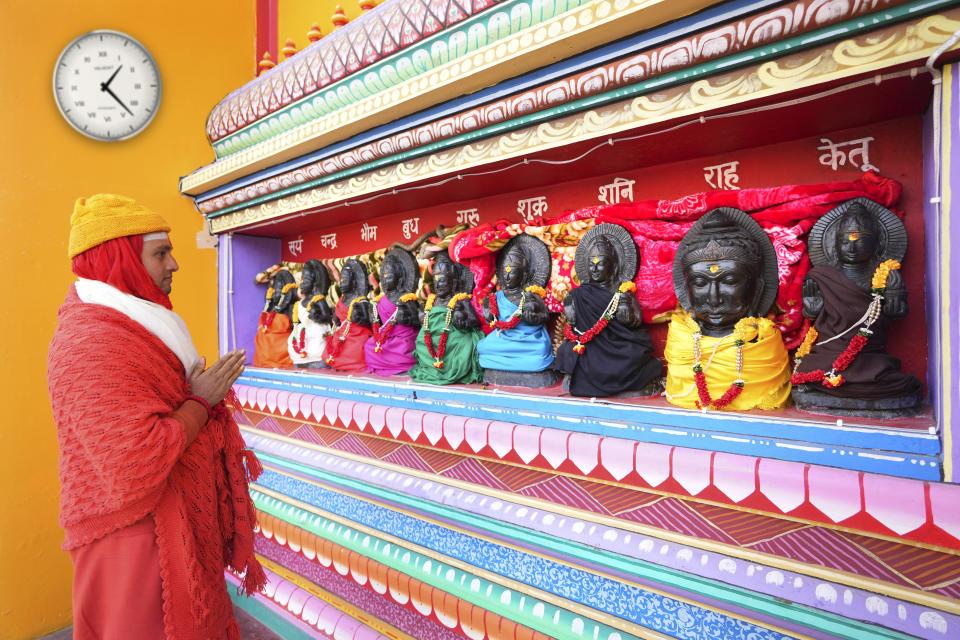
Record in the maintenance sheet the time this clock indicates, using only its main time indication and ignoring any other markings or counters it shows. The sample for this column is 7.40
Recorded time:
1.23
